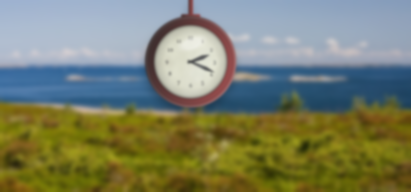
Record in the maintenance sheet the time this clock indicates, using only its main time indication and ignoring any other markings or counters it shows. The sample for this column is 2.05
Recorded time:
2.19
